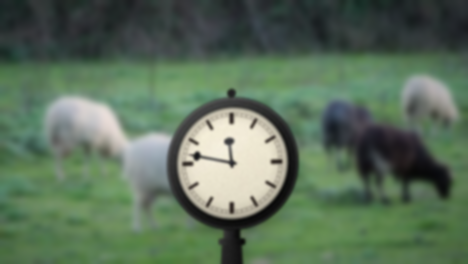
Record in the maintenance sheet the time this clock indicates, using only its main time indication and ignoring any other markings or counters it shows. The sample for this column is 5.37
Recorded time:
11.47
